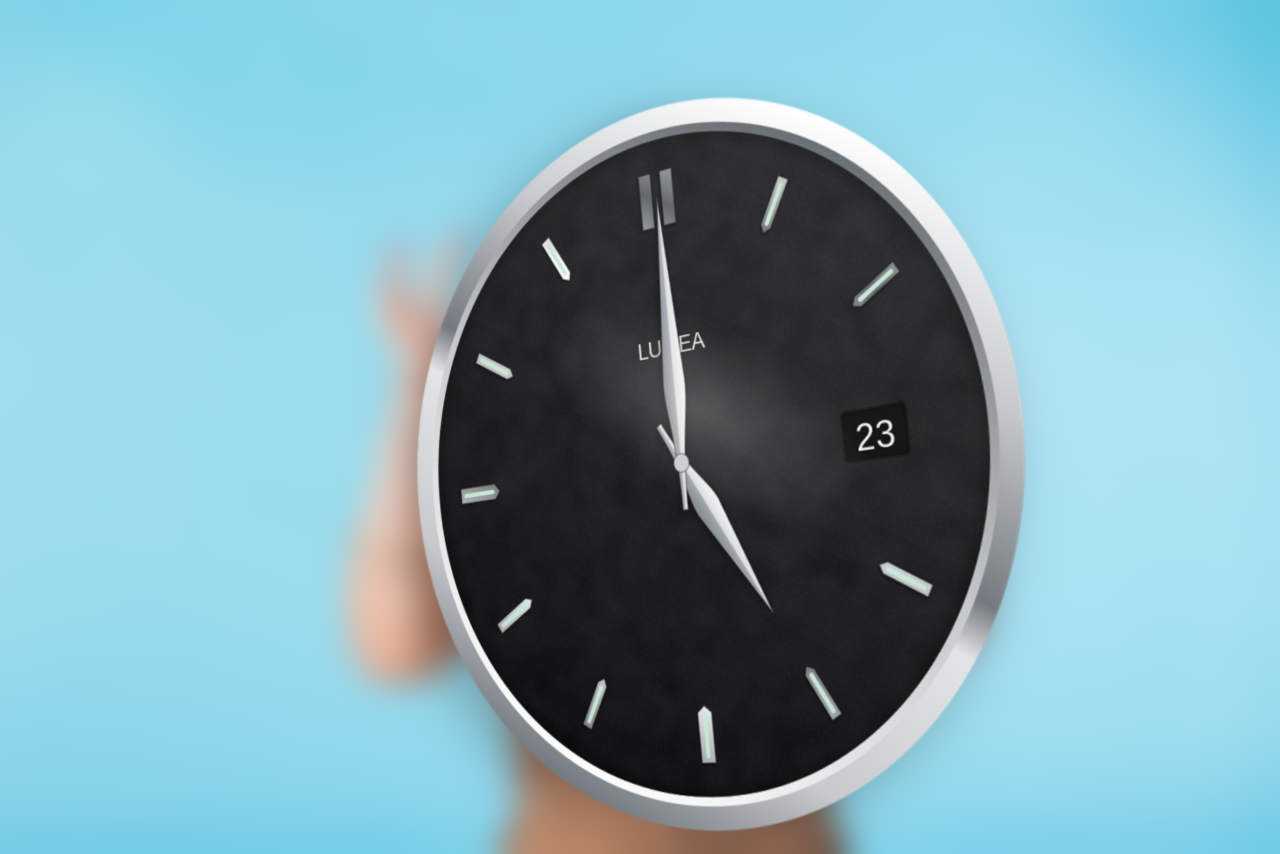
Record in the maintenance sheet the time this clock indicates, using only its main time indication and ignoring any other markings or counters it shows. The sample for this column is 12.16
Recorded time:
5.00
